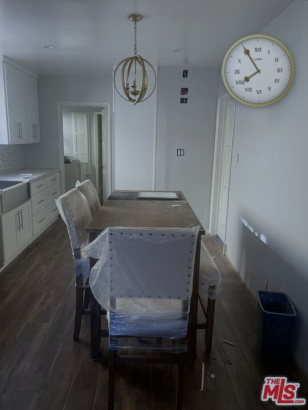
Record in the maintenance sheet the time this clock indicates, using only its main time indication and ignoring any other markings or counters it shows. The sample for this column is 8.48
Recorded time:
7.55
